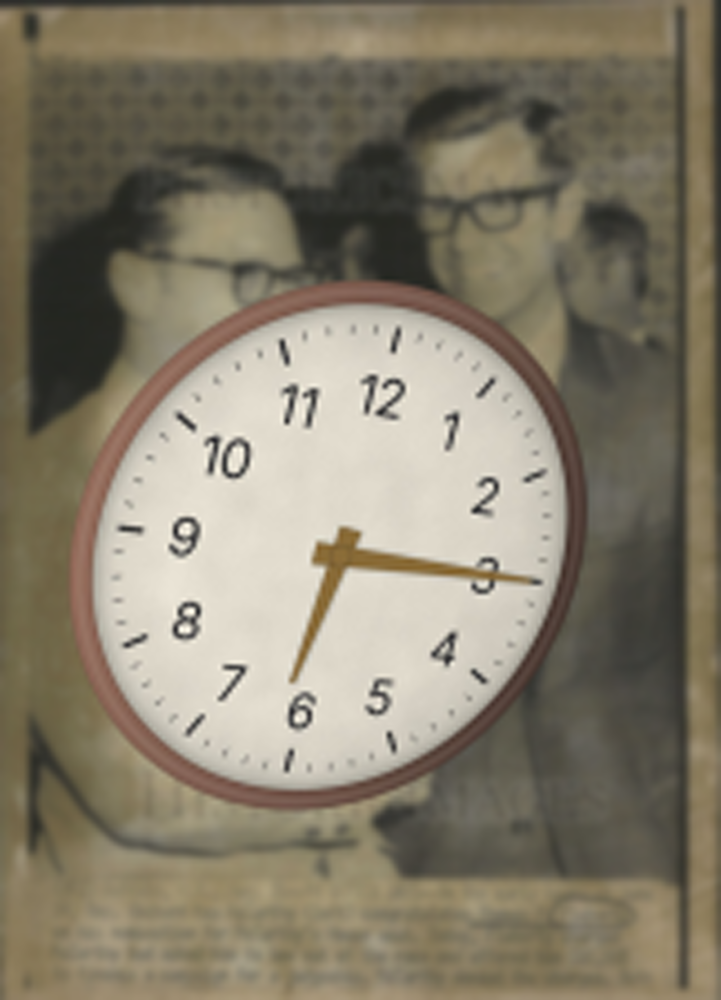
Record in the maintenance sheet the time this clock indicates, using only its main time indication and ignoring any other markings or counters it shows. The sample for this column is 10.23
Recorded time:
6.15
